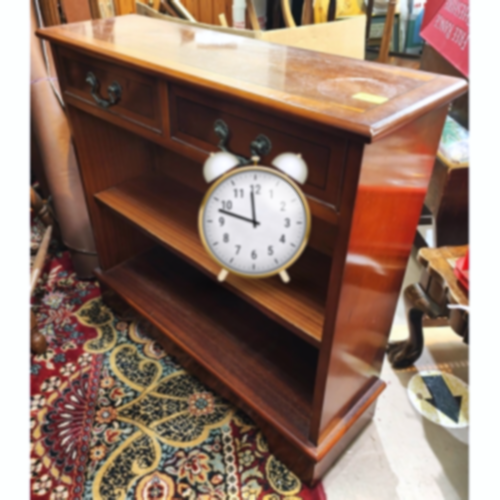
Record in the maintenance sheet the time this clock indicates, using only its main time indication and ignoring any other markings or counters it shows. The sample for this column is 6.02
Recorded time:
11.48
